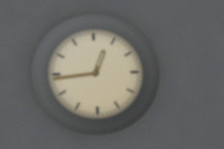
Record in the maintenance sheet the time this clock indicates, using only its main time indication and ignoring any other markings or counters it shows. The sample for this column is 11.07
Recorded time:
12.44
